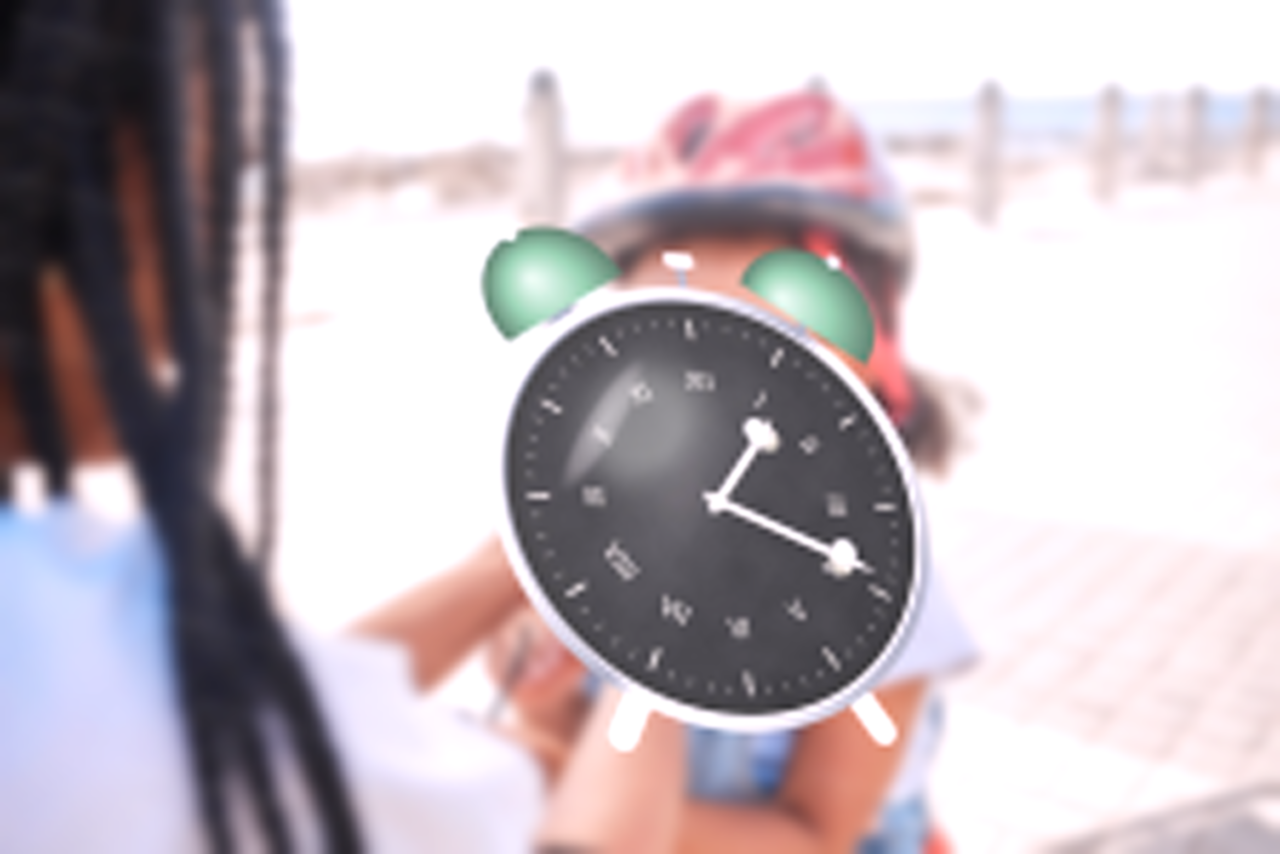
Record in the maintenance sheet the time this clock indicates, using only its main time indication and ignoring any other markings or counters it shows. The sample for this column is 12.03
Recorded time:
1.19
